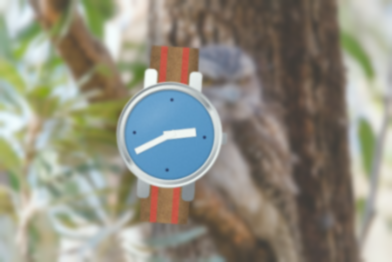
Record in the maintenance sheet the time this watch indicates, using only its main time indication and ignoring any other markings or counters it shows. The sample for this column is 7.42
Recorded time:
2.40
